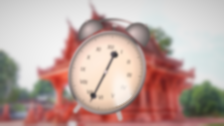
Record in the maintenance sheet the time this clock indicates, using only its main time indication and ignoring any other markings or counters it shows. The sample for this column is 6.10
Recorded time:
12.33
